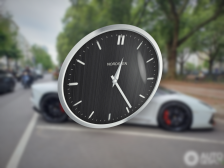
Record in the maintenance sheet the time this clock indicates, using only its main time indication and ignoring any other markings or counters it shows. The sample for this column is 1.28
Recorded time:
12.24
